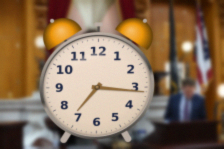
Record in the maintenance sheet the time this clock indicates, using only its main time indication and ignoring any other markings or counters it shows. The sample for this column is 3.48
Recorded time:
7.16
